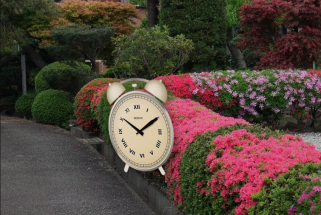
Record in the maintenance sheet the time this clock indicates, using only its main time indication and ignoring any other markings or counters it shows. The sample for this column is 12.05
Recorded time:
10.10
